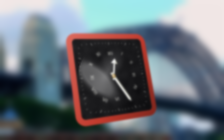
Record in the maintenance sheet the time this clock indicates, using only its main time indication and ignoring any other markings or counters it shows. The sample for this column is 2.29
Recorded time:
12.25
